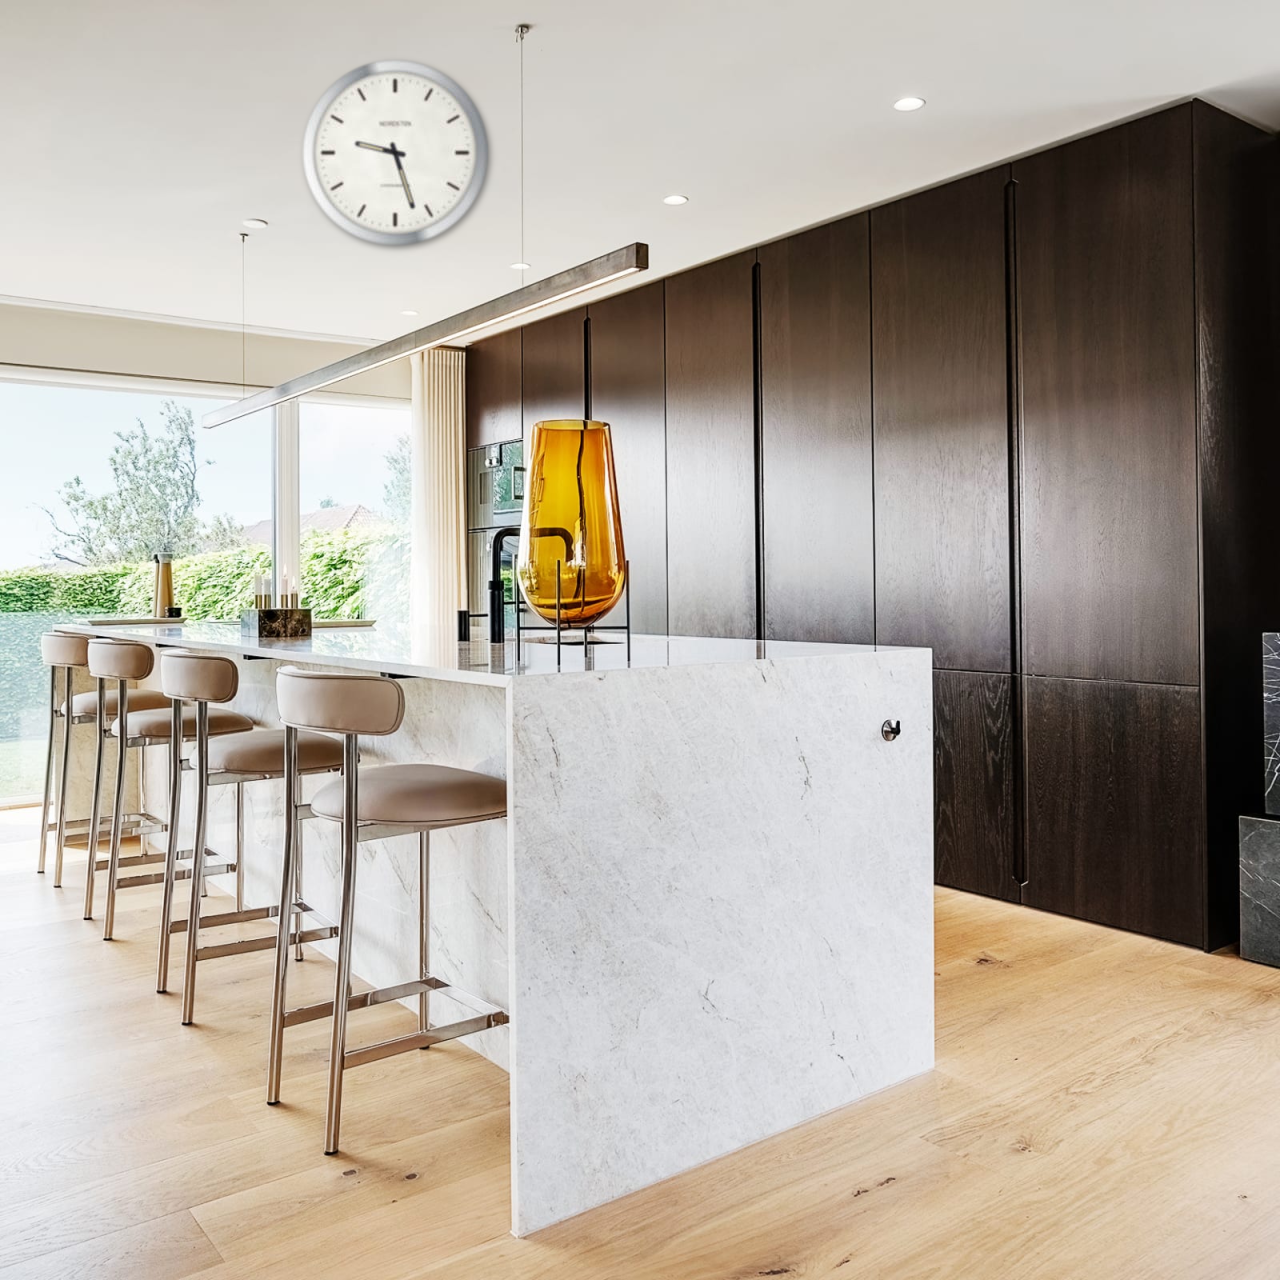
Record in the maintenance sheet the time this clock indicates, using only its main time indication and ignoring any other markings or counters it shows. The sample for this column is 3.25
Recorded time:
9.27
